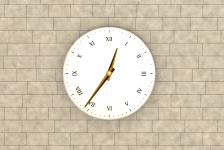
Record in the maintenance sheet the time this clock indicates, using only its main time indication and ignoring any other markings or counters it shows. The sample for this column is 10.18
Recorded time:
12.36
